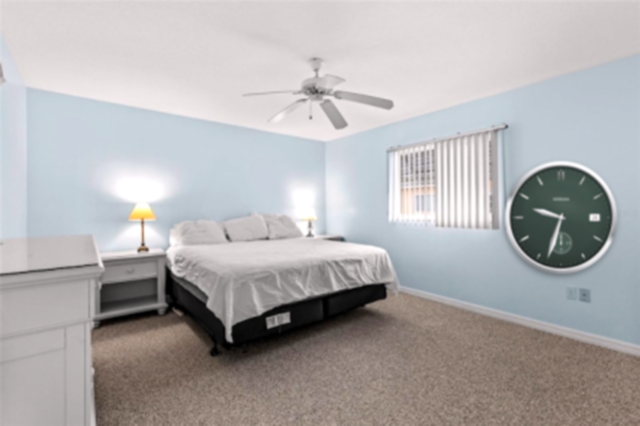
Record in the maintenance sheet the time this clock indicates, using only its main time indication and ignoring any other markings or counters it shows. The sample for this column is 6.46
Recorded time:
9.33
